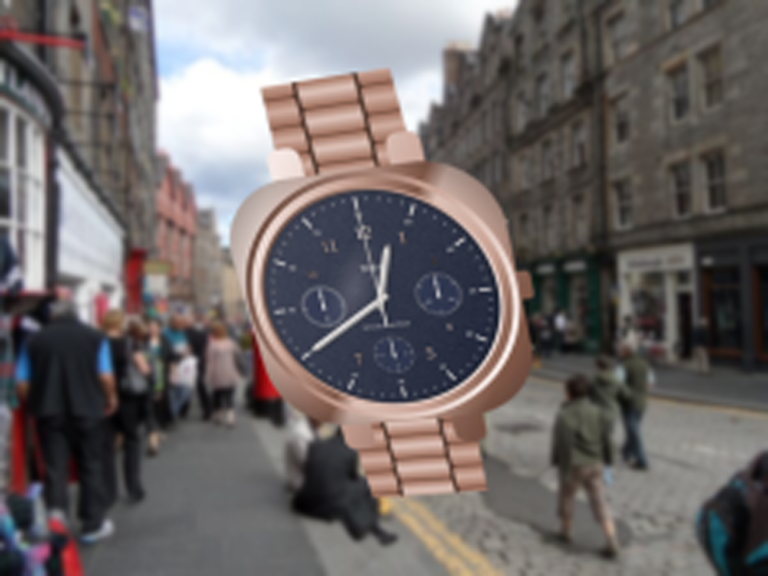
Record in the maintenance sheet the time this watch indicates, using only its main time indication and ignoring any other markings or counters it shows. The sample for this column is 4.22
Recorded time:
12.40
